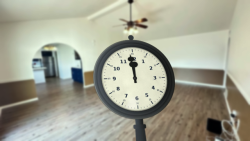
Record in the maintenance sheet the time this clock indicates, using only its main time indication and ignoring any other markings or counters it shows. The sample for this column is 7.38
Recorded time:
11.59
